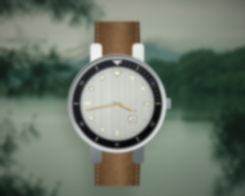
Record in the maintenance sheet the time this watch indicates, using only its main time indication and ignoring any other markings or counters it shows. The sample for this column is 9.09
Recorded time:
3.43
